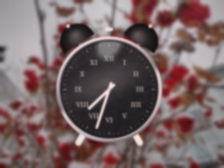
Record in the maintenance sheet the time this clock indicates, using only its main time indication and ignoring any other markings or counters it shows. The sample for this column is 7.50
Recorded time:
7.33
